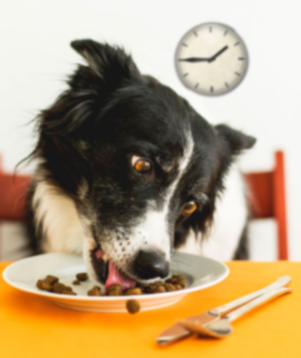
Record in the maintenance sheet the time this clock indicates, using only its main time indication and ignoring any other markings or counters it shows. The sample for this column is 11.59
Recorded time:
1.45
